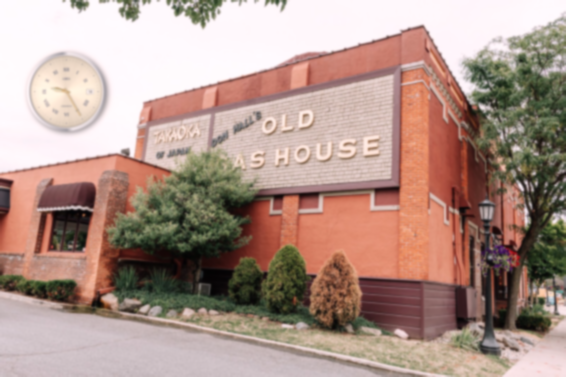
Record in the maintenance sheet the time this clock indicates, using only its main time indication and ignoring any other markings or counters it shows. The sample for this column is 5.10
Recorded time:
9.25
